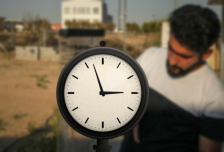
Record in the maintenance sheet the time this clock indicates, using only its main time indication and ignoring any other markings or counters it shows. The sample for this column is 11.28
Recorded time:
2.57
